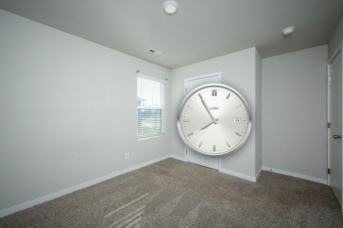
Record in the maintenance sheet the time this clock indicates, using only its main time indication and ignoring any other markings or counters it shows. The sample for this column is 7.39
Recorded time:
7.55
